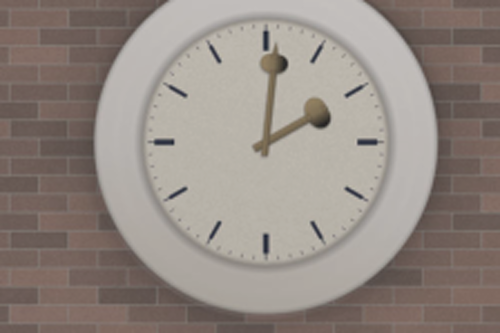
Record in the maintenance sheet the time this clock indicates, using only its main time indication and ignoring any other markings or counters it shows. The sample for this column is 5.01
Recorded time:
2.01
